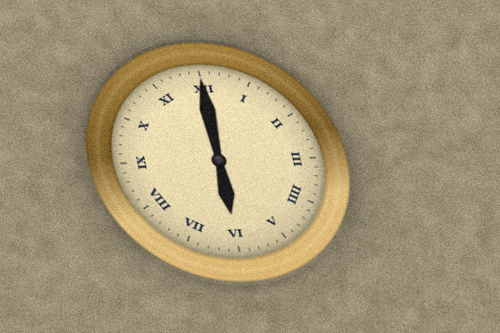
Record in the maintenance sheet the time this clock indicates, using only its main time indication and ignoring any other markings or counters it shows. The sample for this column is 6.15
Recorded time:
6.00
